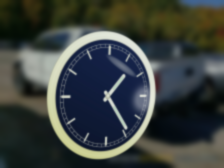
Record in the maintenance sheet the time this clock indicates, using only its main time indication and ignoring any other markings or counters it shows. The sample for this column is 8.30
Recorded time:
1.24
